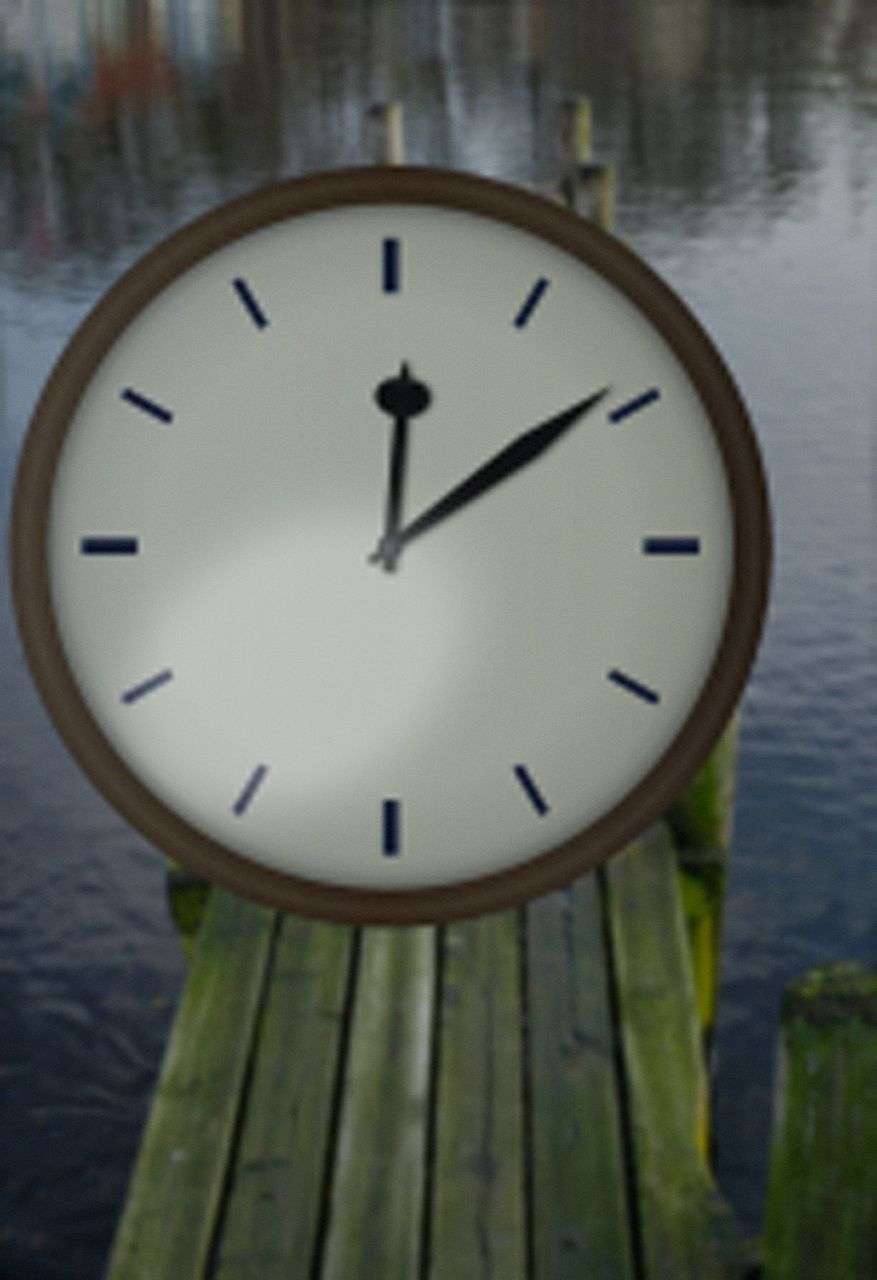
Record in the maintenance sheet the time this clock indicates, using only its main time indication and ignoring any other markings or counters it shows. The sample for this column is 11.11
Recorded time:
12.09
